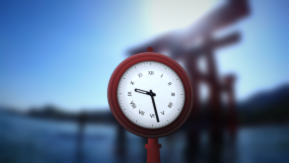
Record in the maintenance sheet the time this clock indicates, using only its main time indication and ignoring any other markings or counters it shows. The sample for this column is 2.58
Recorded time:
9.28
